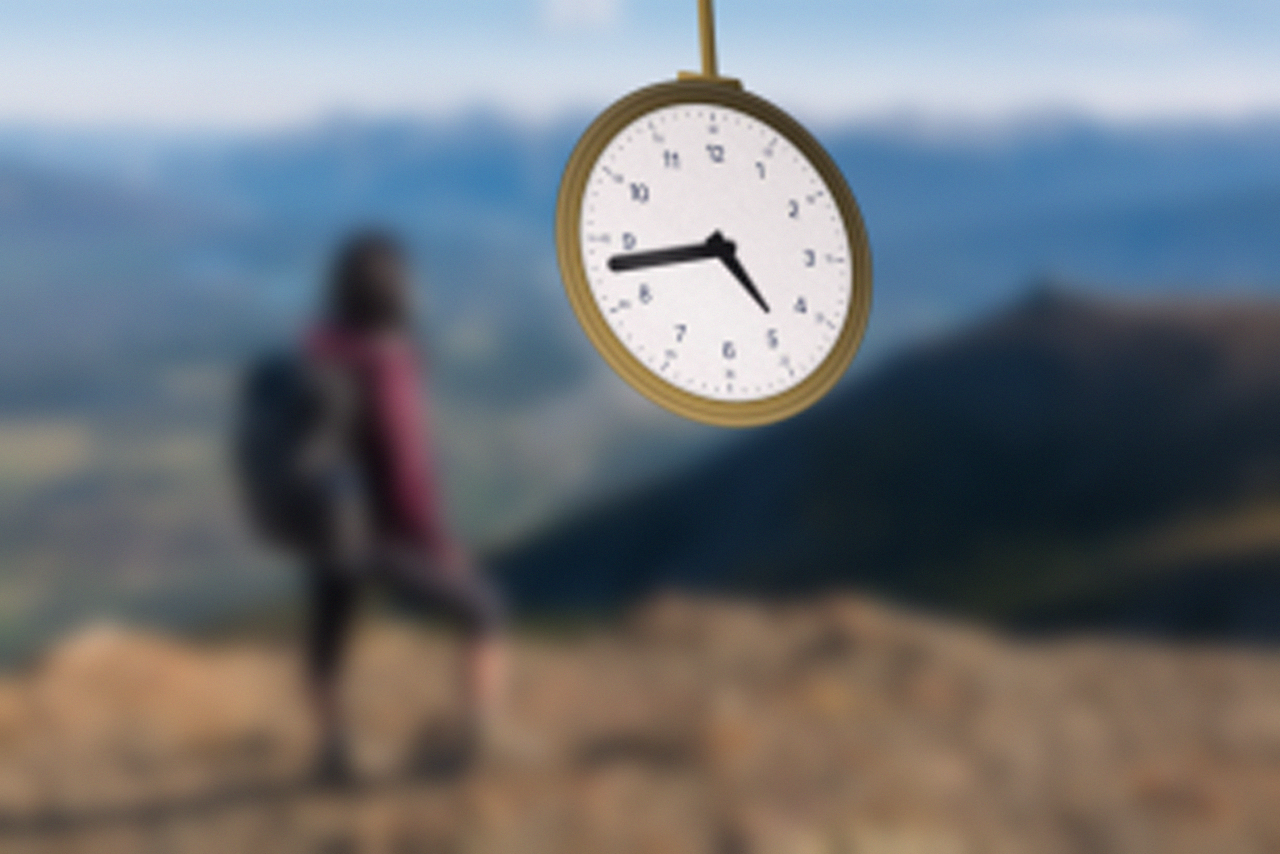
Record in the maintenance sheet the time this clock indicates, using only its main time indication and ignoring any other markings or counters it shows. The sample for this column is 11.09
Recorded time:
4.43
